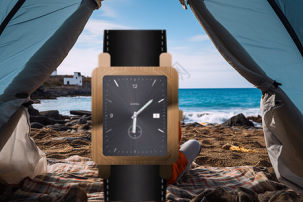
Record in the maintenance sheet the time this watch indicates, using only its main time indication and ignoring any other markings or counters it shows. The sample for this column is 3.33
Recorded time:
6.08
